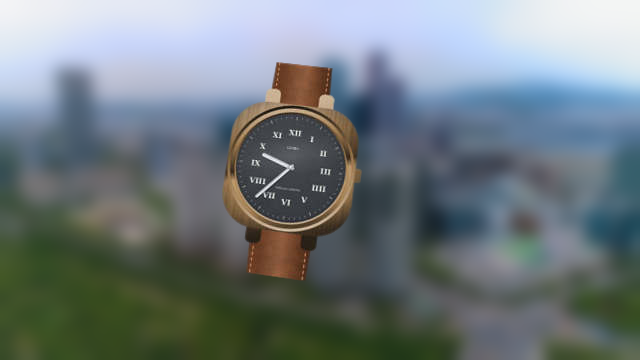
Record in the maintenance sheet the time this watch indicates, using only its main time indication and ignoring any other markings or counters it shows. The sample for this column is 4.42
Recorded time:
9.37
